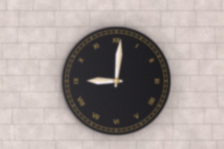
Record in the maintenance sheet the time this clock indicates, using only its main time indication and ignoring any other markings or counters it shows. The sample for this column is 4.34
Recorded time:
9.01
